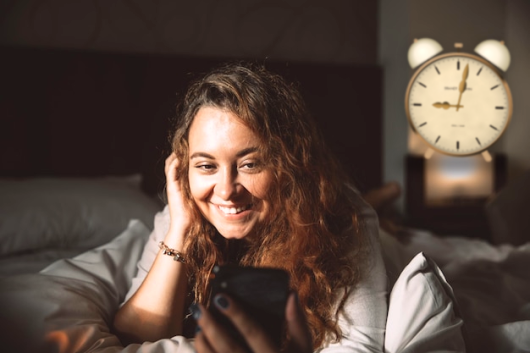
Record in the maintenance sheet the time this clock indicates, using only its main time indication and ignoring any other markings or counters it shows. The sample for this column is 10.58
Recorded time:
9.02
